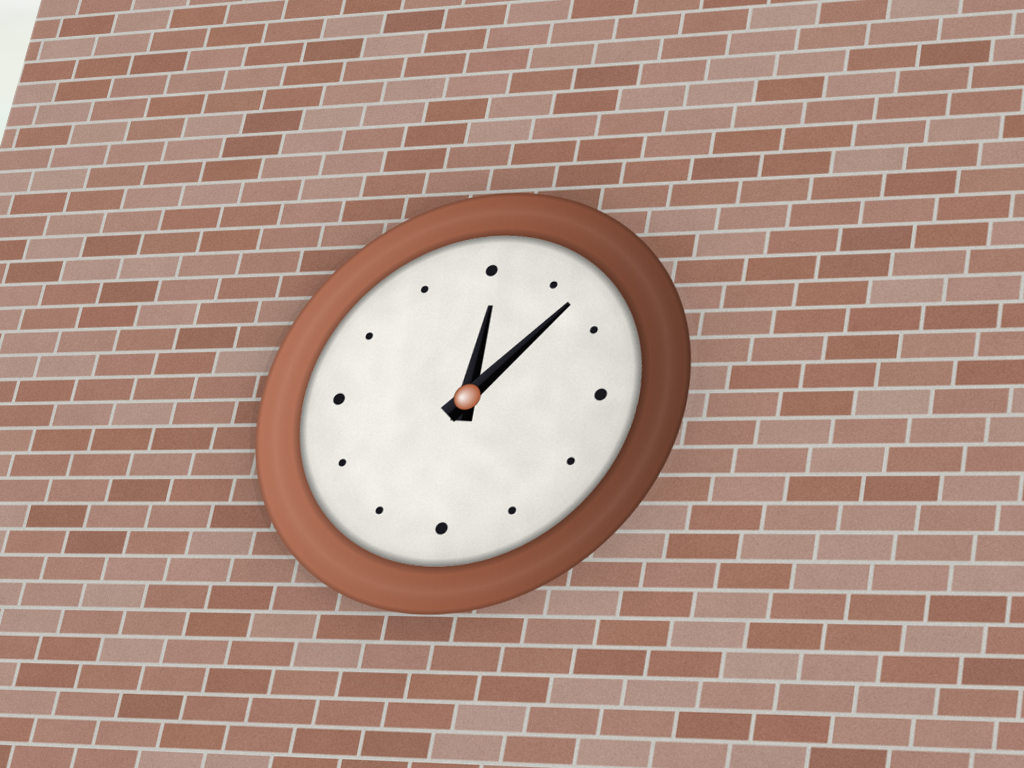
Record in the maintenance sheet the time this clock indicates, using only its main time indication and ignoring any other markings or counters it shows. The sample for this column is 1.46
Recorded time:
12.07
